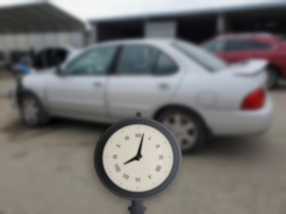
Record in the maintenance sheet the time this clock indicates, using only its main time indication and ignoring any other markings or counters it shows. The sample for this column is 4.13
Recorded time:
8.02
